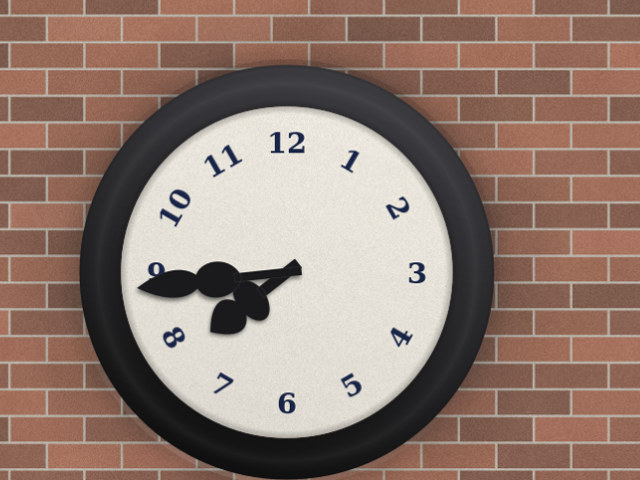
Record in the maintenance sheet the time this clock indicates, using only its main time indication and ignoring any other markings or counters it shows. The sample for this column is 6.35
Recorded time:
7.44
